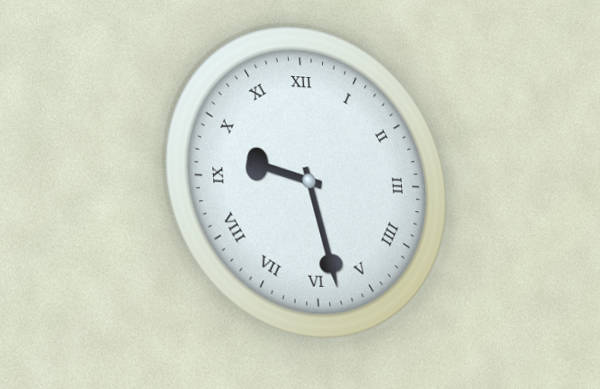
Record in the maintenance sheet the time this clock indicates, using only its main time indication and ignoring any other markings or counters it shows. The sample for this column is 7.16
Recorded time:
9.28
